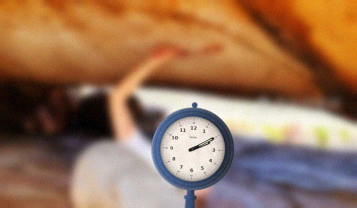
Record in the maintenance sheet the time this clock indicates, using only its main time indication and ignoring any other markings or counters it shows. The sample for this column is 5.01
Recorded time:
2.10
